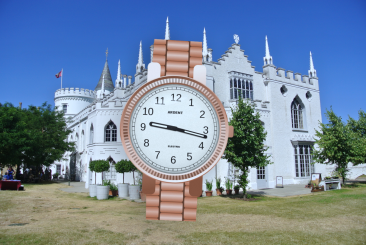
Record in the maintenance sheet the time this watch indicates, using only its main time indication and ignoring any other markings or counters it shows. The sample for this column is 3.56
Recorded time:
9.17
